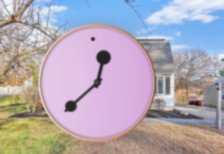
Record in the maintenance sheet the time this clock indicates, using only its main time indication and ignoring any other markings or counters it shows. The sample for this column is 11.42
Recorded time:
12.39
